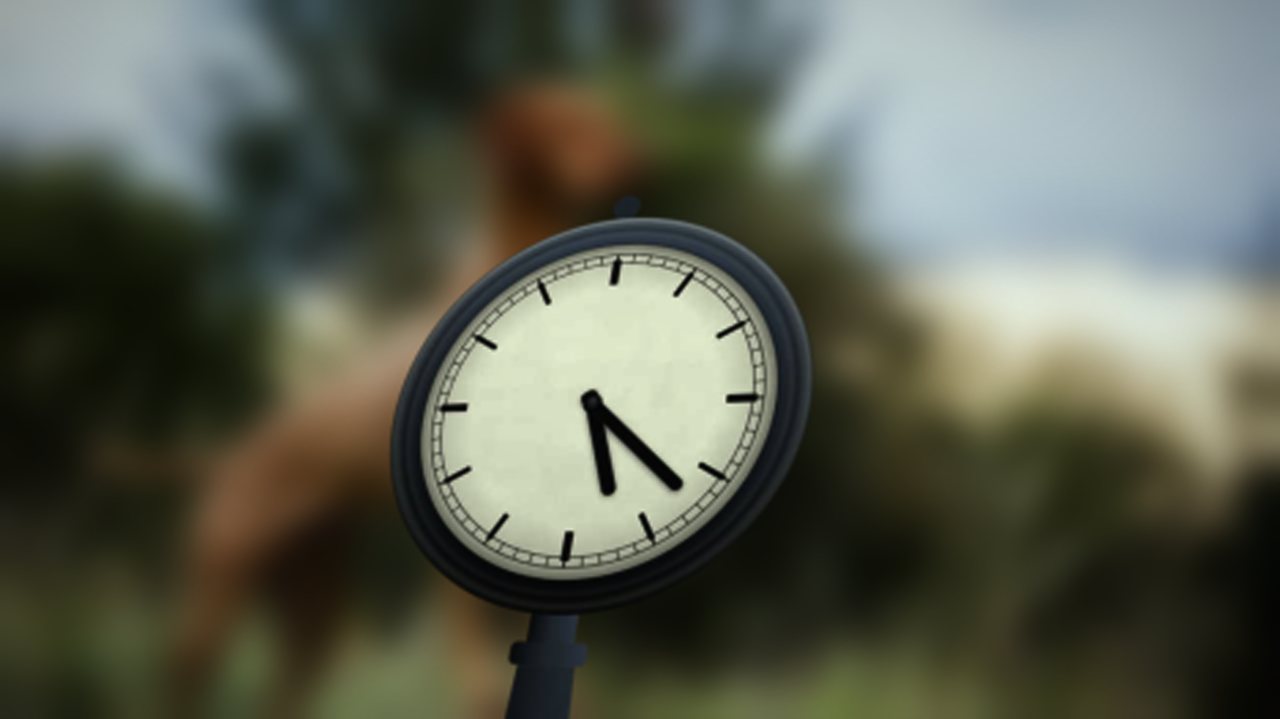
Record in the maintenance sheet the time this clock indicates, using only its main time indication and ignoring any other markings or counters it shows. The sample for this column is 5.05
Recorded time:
5.22
